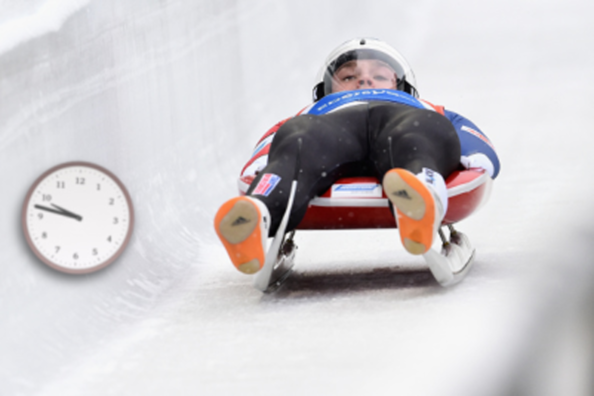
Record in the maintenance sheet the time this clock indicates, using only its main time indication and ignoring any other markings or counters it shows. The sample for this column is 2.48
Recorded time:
9.47
